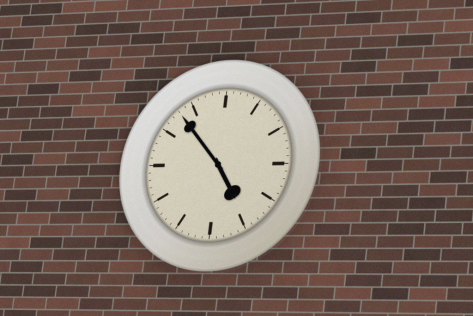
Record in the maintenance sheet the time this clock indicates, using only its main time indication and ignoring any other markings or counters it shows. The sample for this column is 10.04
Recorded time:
4.53
